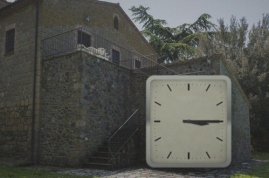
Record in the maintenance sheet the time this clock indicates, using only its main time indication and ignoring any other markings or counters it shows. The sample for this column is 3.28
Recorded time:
3.15
